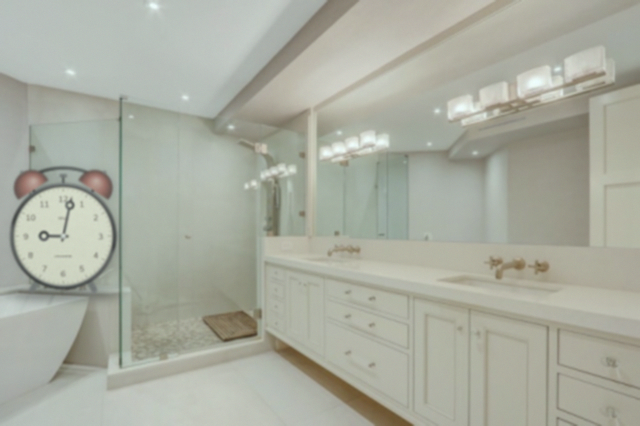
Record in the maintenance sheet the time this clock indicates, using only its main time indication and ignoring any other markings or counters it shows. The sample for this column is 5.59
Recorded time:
9.02
